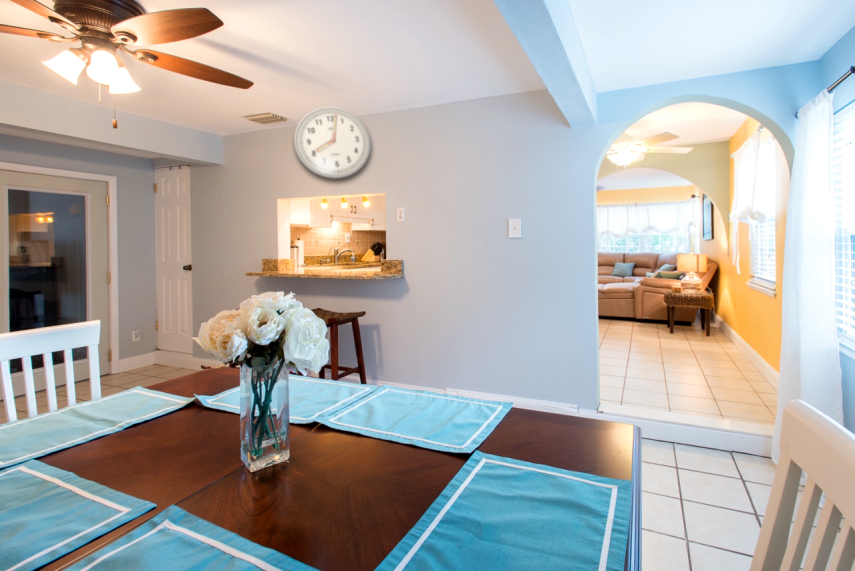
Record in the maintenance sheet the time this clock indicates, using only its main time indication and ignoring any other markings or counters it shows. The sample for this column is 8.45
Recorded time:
8.02
